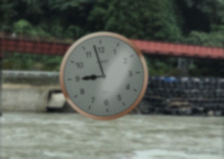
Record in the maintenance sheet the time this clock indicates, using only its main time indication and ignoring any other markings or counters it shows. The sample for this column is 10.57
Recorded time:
8.58
